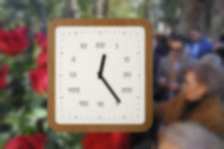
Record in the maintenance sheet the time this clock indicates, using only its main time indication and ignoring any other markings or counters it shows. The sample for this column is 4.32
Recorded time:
12.24
